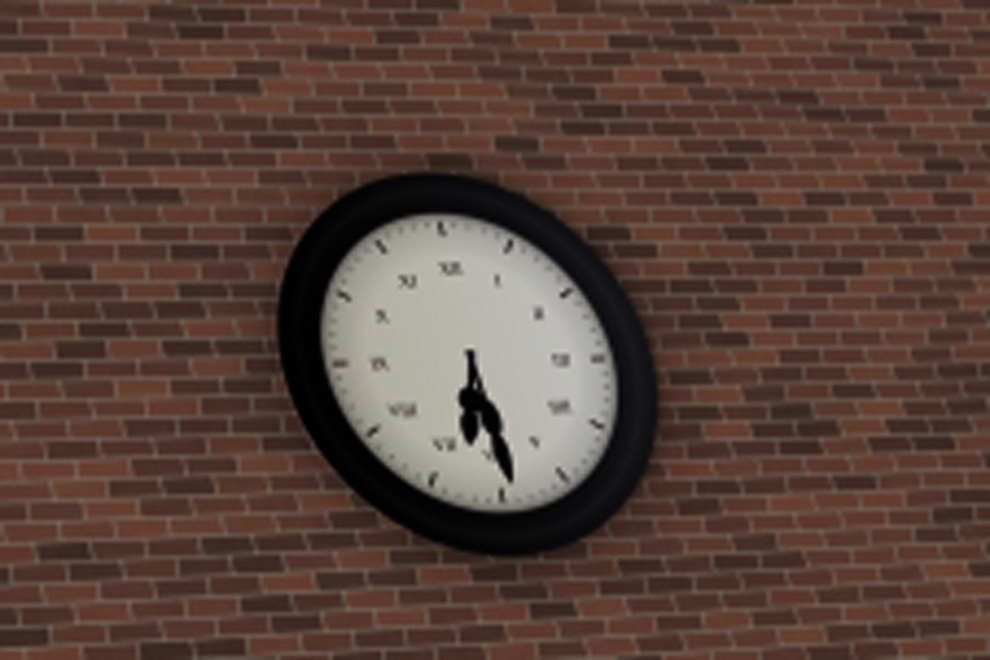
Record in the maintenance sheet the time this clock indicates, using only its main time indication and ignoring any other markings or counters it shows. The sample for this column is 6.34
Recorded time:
6.29
